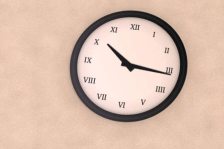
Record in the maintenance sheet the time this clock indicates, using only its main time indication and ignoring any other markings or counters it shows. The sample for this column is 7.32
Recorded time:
10.16
